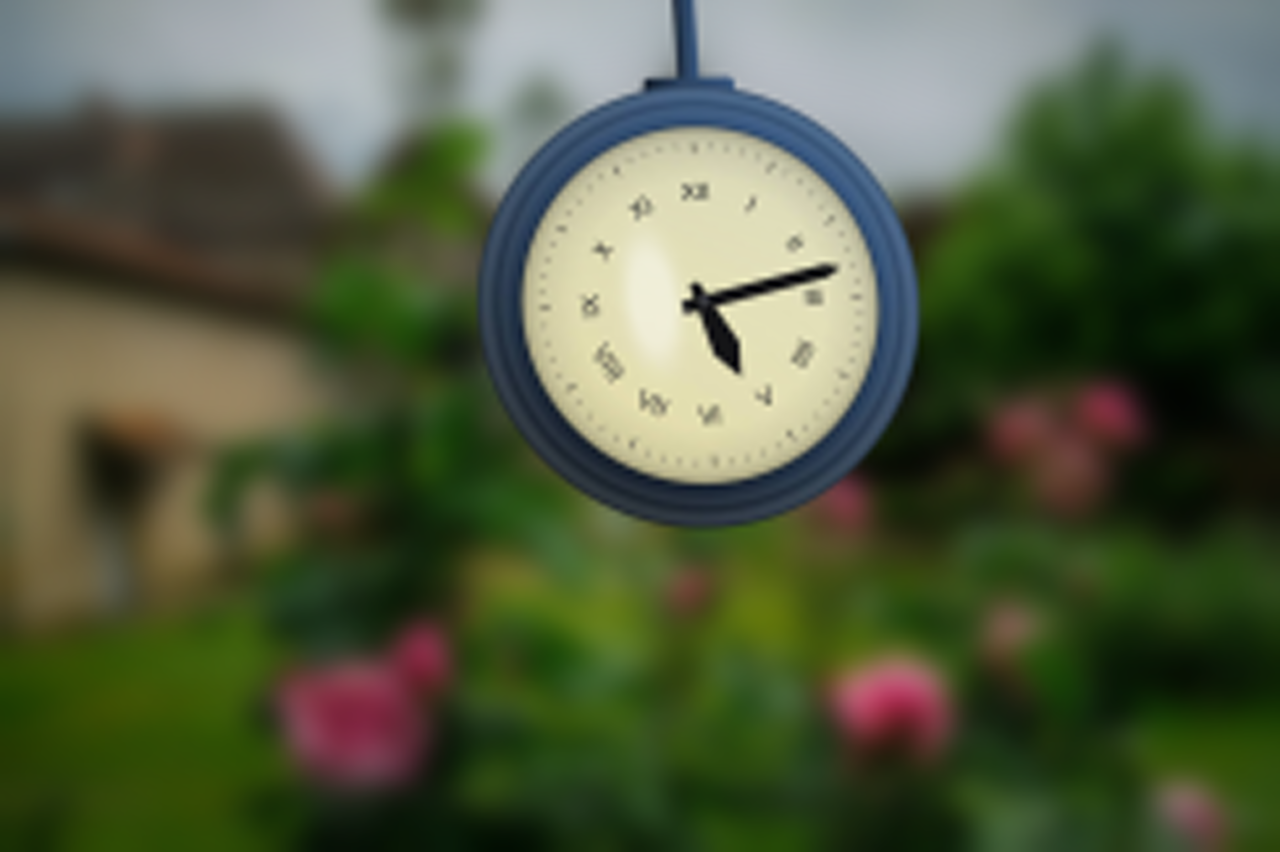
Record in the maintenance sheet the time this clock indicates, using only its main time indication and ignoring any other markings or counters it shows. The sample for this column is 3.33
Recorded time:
5.13
